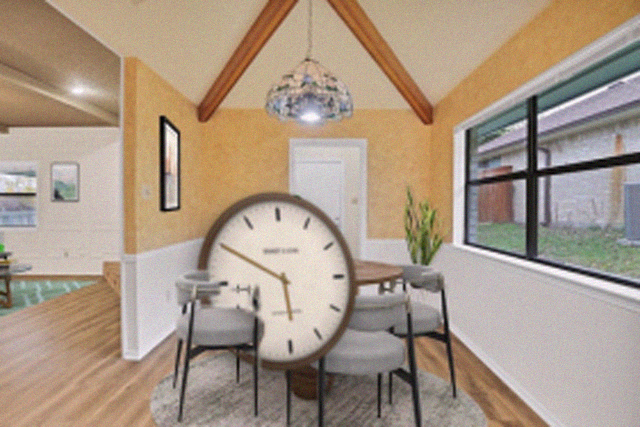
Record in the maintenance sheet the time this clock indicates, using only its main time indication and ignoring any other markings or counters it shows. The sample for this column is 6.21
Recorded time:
5.50
